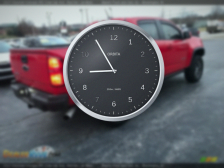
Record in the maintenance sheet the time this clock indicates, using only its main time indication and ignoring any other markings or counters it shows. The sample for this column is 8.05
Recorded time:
8.55
